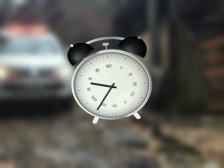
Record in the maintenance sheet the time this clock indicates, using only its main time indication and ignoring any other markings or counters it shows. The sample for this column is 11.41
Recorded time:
9.36
